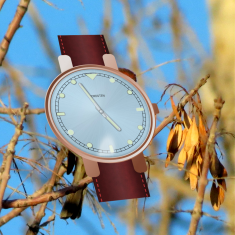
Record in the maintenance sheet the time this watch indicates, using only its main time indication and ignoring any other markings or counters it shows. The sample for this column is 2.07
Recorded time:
4.56
